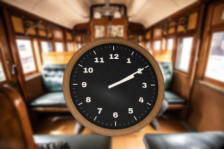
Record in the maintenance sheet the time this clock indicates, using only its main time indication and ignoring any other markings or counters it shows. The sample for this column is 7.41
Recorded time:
2.10
